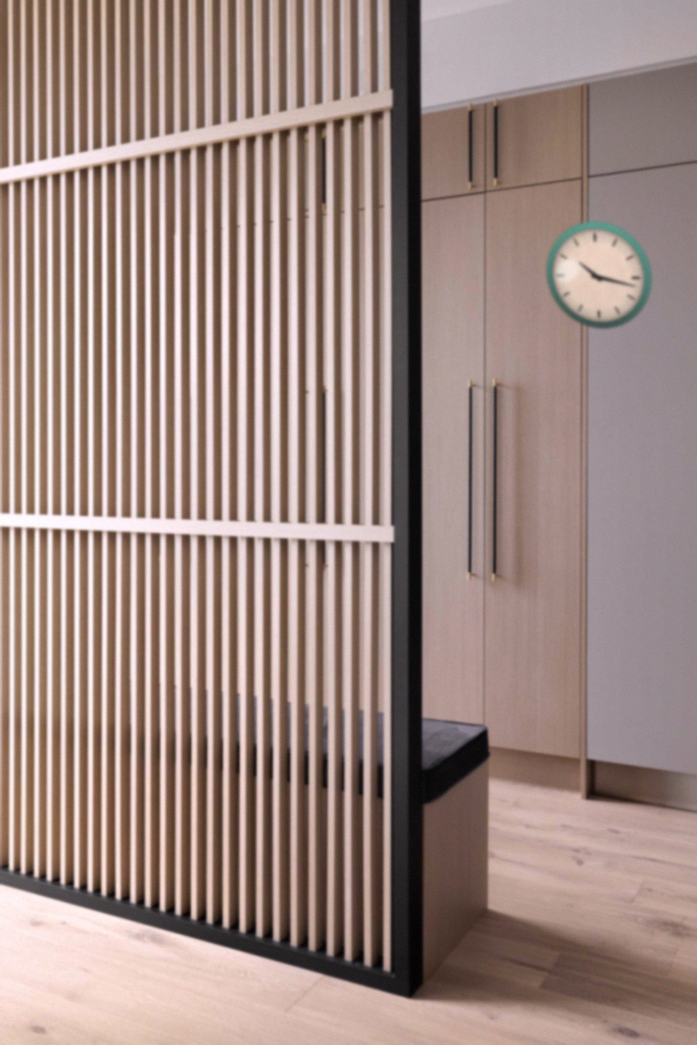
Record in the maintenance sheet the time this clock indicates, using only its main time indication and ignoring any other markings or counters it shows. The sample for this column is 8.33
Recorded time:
10.17
